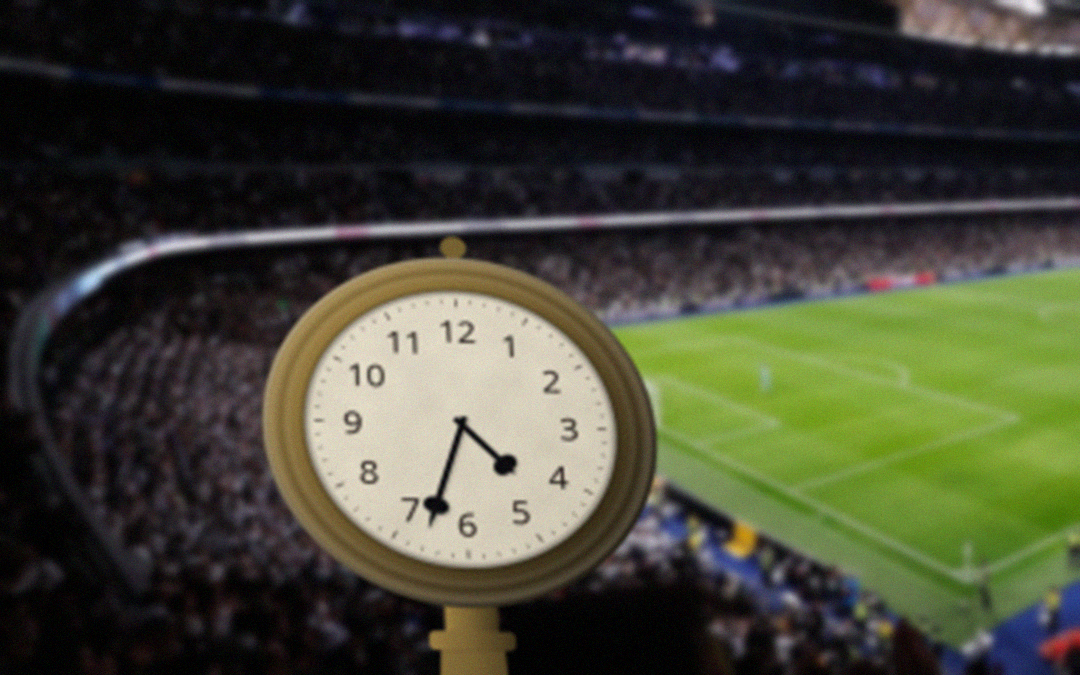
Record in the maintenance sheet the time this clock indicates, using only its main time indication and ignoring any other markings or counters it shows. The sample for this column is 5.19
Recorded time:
4.33
